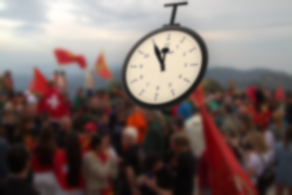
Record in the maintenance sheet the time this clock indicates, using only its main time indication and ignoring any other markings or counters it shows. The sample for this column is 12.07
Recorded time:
11.55
